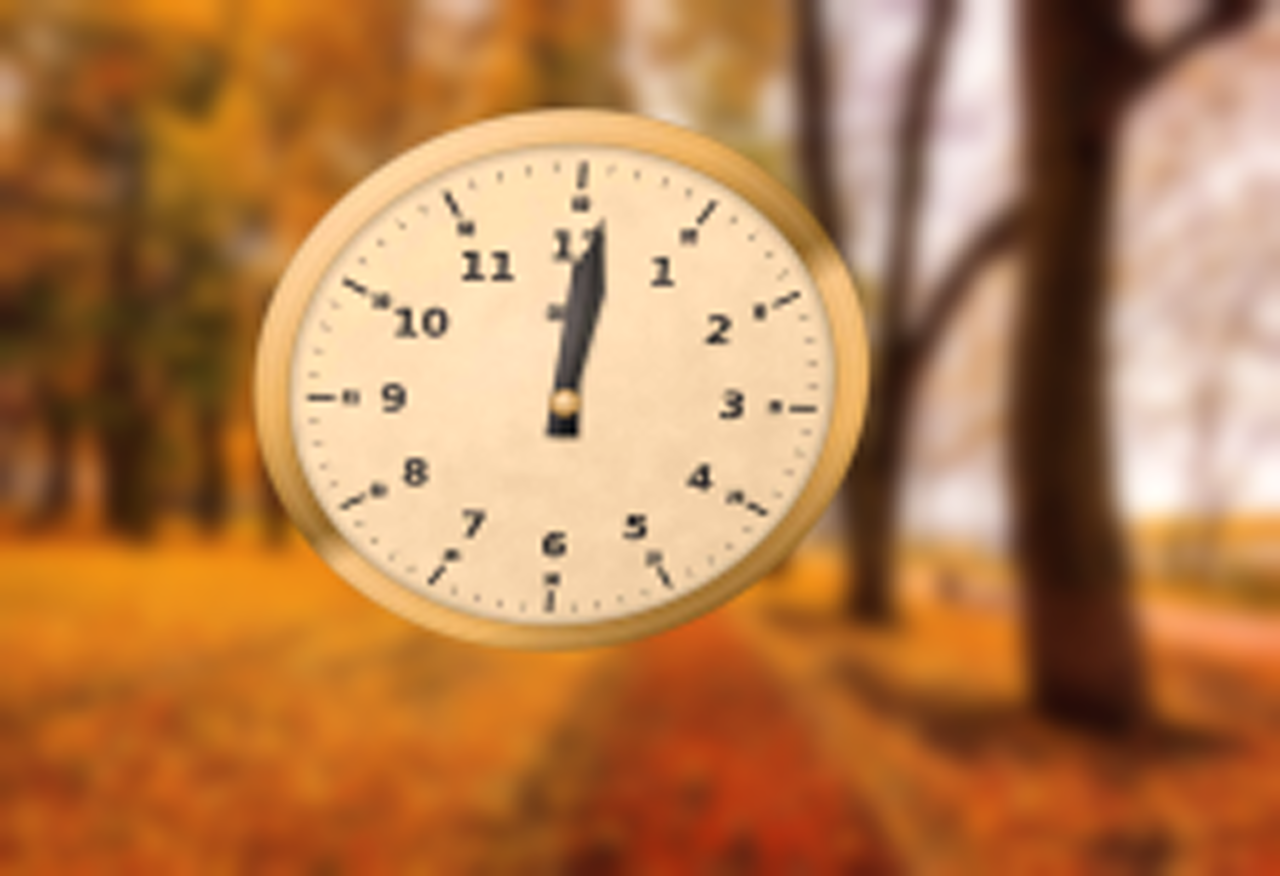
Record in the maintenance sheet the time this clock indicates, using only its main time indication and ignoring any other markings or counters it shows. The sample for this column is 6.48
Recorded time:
12.01
